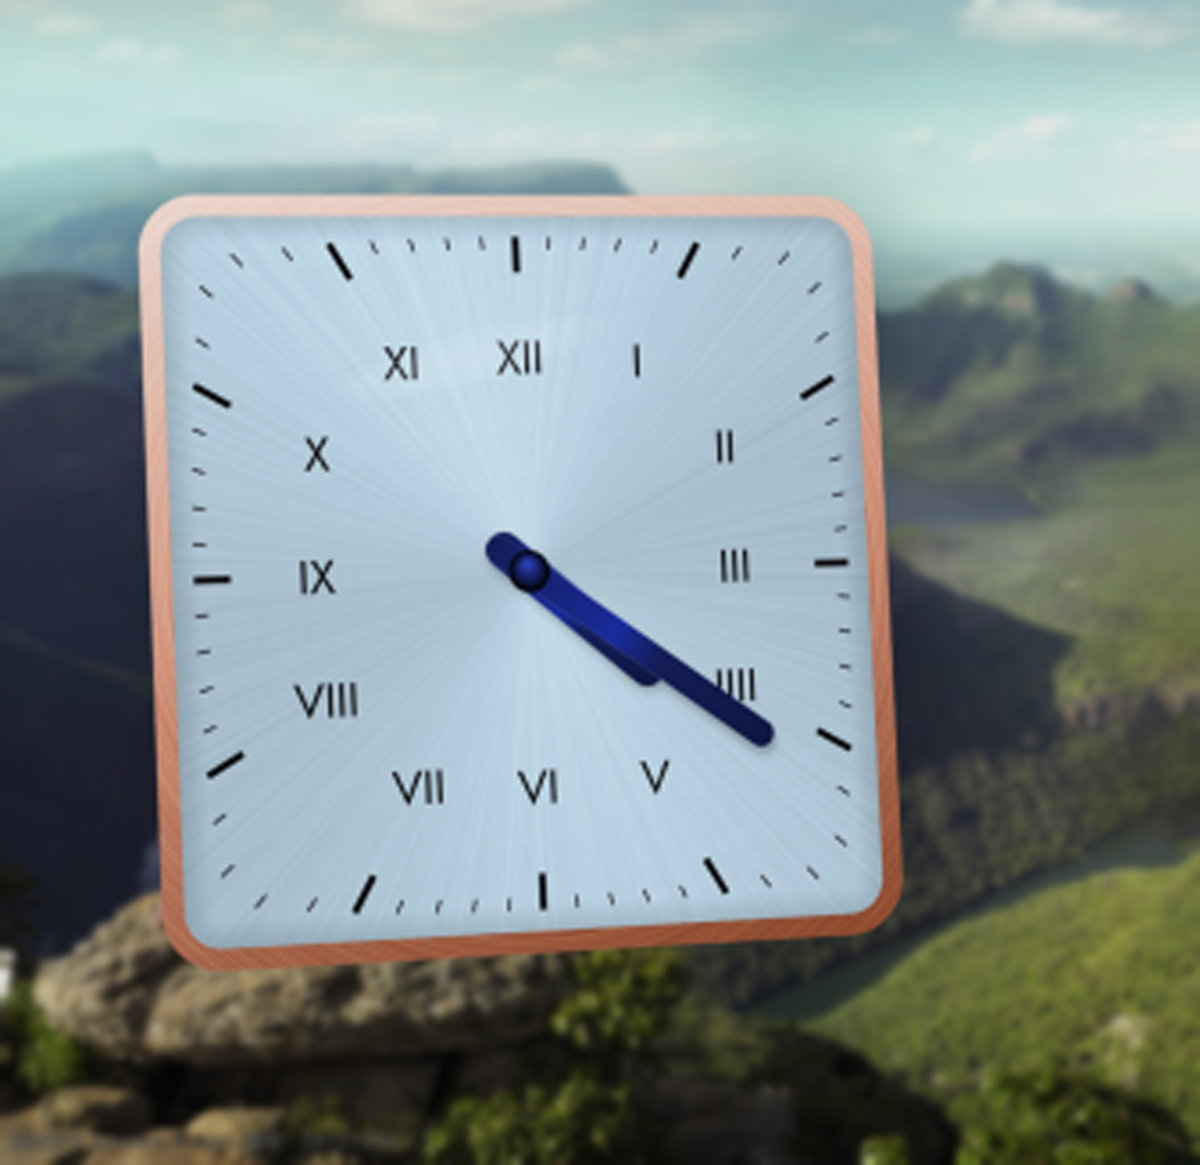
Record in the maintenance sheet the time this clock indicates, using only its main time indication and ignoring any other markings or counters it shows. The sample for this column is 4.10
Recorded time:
4.21
